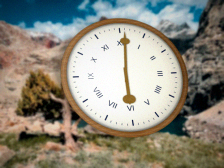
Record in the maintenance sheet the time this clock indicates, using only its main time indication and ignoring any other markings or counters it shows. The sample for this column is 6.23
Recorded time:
6.01
